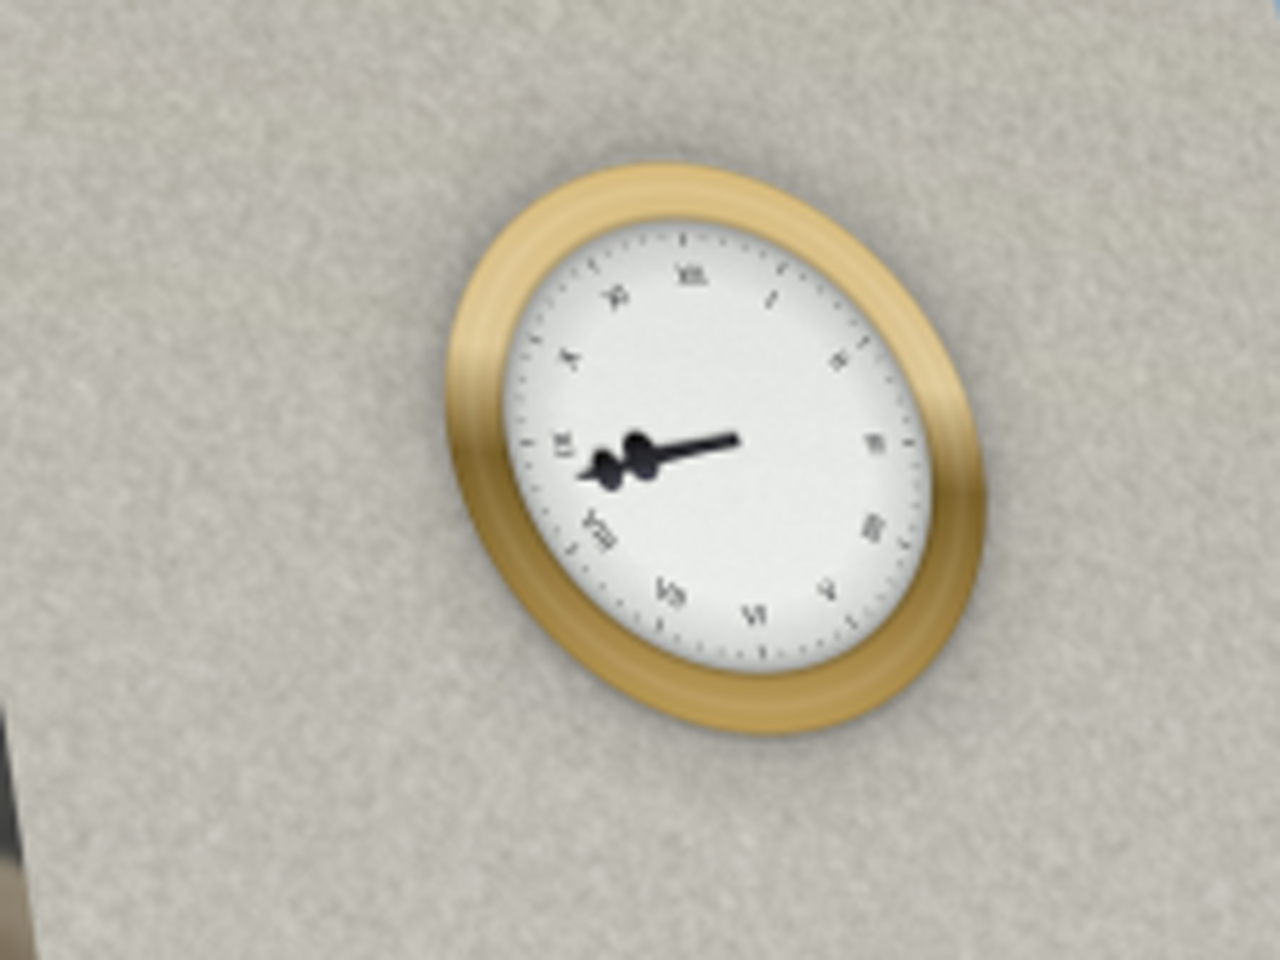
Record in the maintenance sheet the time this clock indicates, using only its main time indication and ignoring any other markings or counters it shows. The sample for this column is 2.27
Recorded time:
8.43
